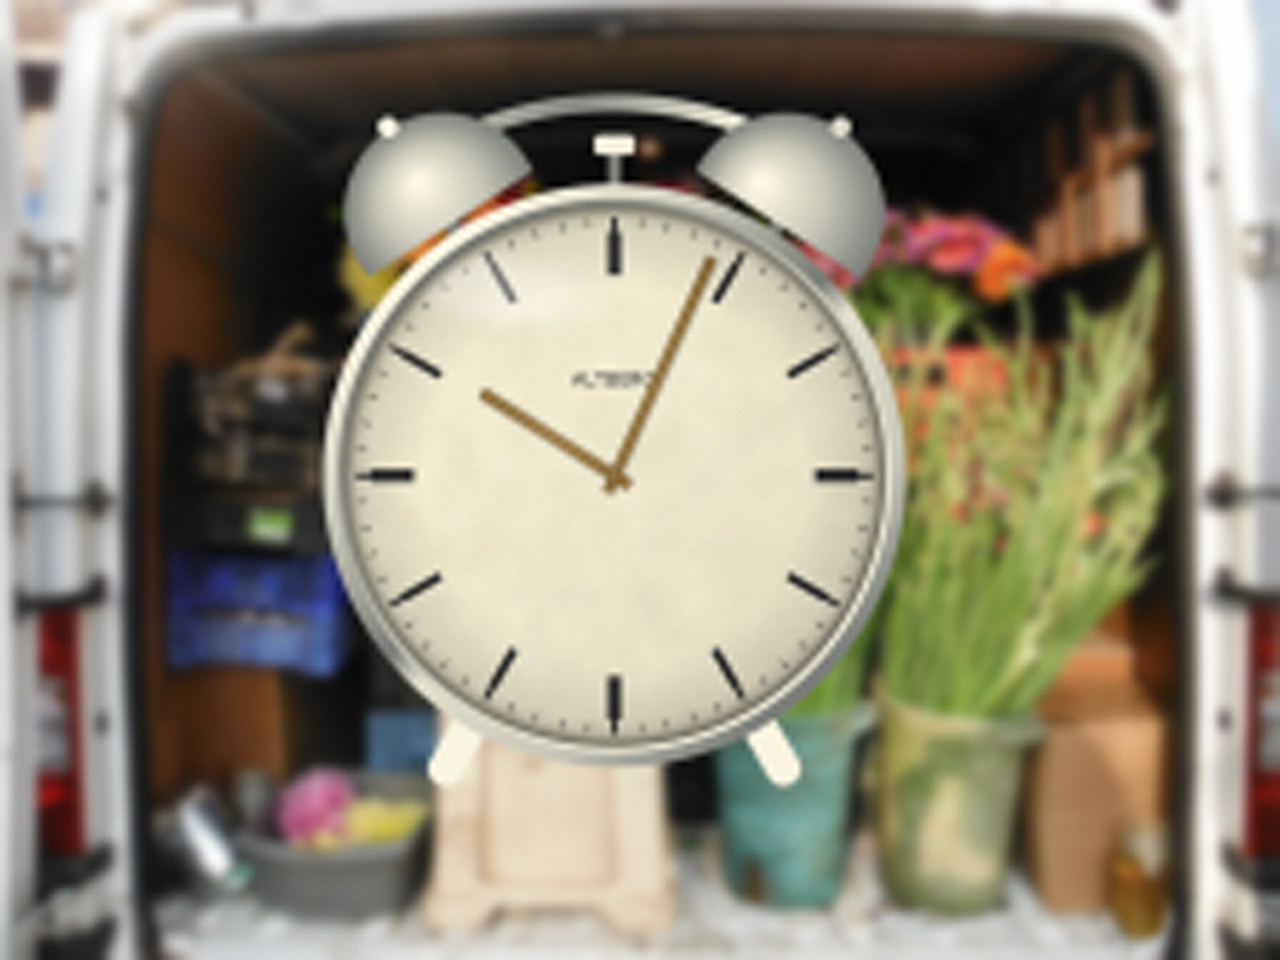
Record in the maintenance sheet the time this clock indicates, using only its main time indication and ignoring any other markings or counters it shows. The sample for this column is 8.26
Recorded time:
10.04
